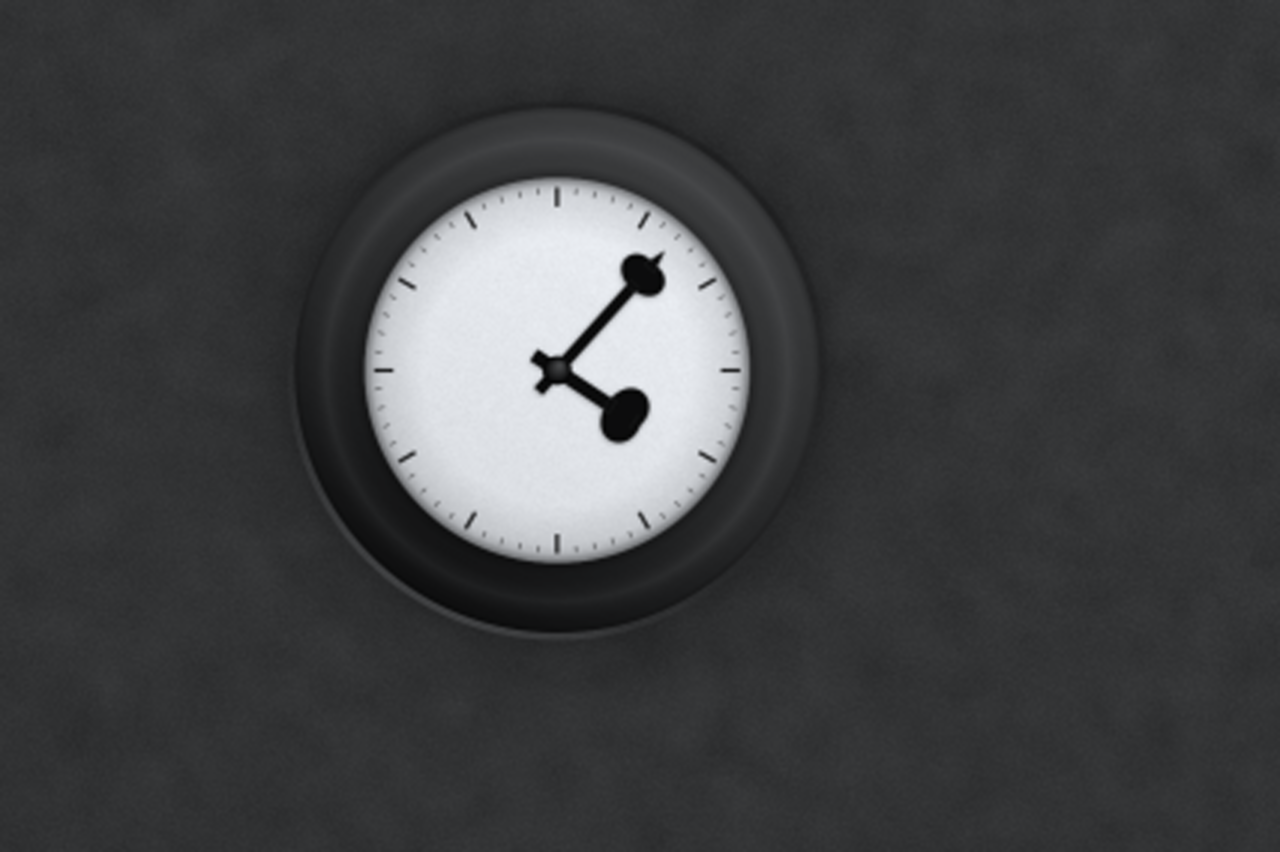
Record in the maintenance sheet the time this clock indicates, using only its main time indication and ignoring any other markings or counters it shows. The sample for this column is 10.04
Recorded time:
4.07
